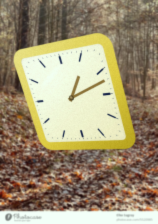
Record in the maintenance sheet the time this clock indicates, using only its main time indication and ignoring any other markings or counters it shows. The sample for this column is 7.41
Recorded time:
1.12
